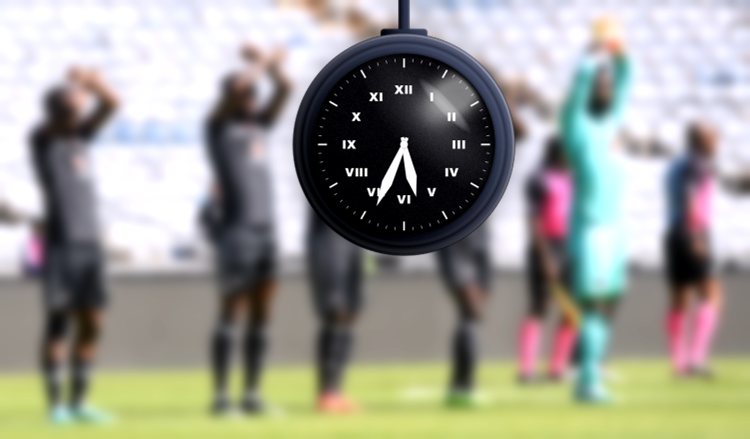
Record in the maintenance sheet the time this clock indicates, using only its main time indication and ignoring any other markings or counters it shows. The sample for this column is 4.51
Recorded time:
5.34
